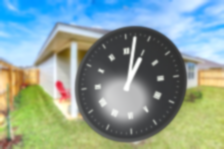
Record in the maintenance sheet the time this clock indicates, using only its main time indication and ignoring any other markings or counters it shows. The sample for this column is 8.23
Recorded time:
1.02
